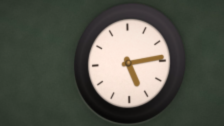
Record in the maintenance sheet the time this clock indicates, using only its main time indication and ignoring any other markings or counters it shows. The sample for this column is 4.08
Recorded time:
5.14
